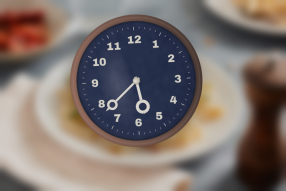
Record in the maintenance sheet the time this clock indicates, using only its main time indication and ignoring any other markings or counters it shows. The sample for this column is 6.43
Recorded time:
5.38
